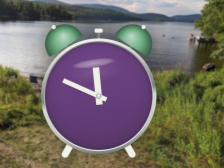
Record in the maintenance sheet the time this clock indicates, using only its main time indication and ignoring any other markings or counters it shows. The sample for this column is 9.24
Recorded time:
11.49
